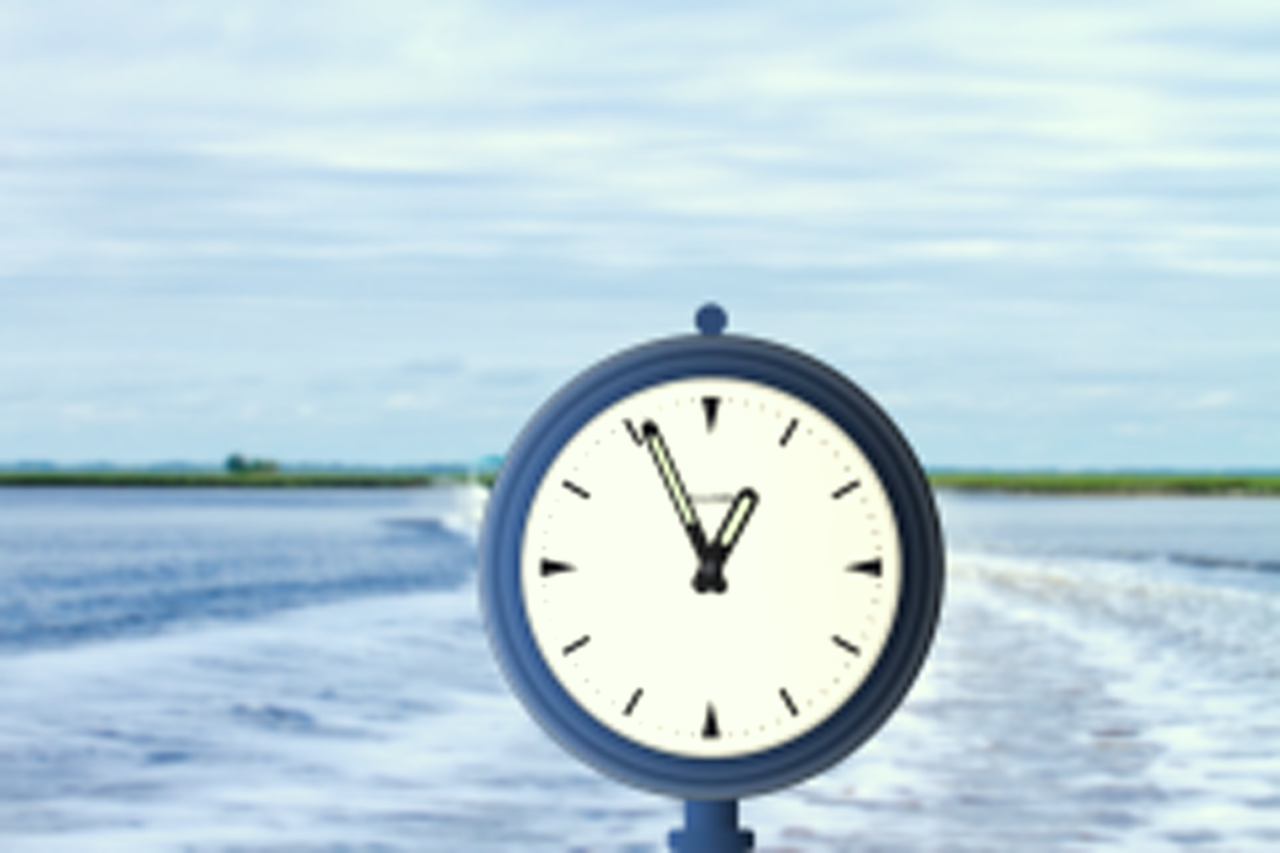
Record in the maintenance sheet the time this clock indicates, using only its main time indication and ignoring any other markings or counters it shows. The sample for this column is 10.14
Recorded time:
12.56
